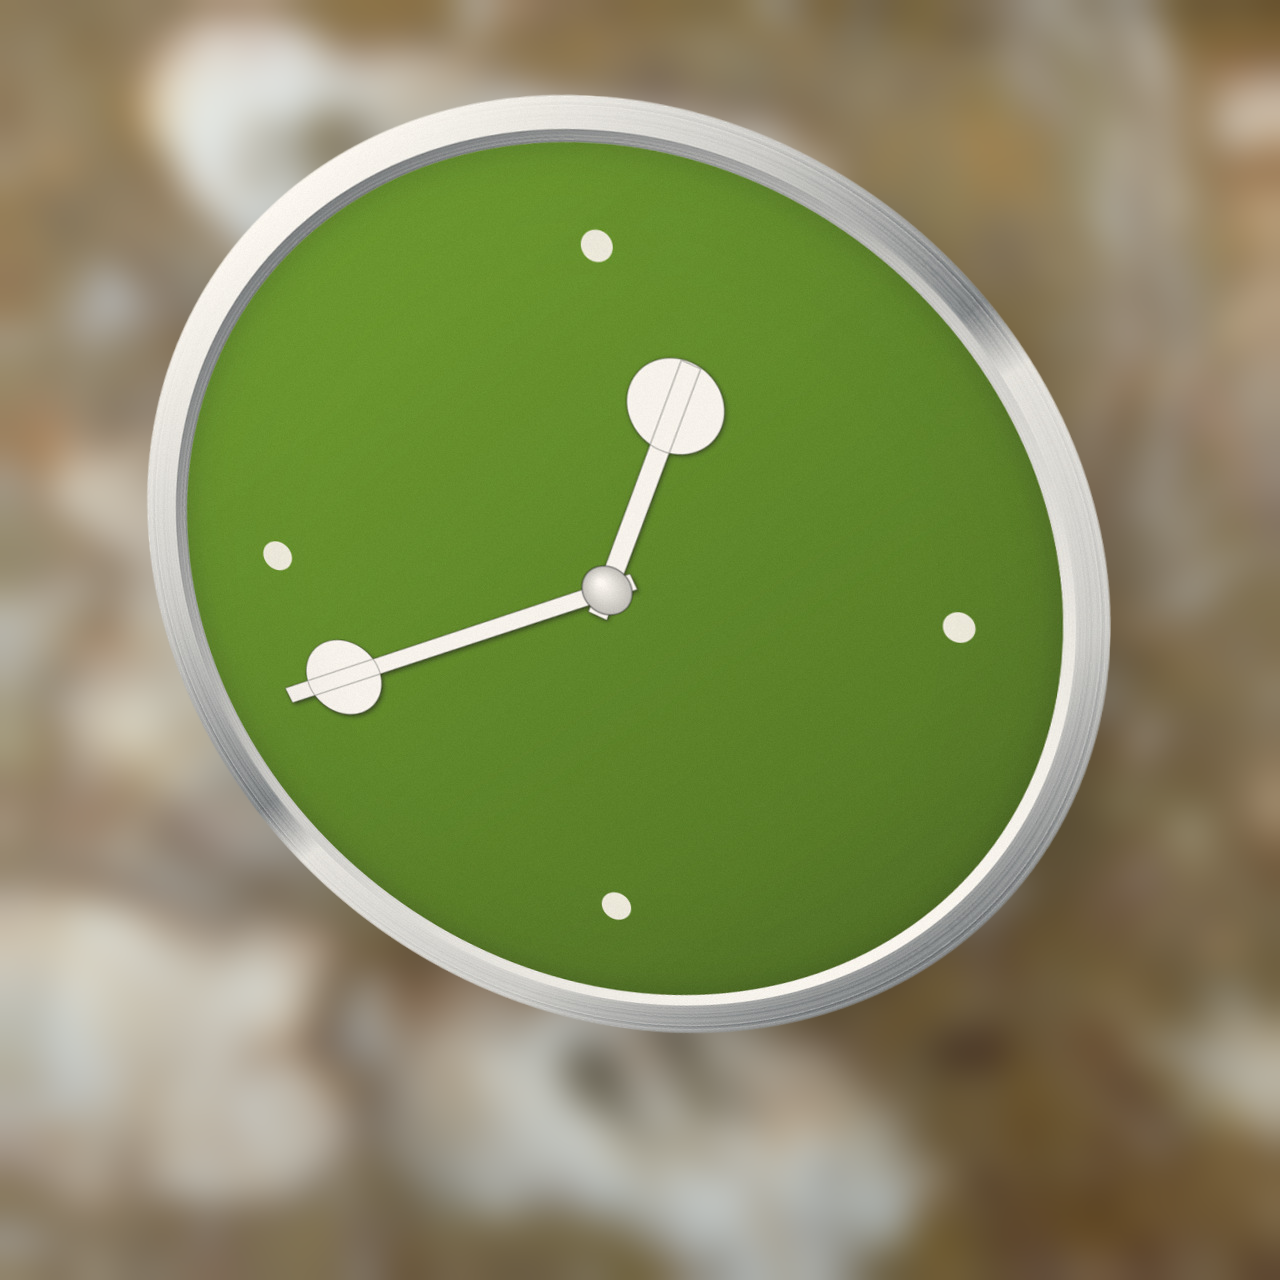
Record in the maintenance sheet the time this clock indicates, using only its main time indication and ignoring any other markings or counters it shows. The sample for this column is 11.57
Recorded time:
12.41
